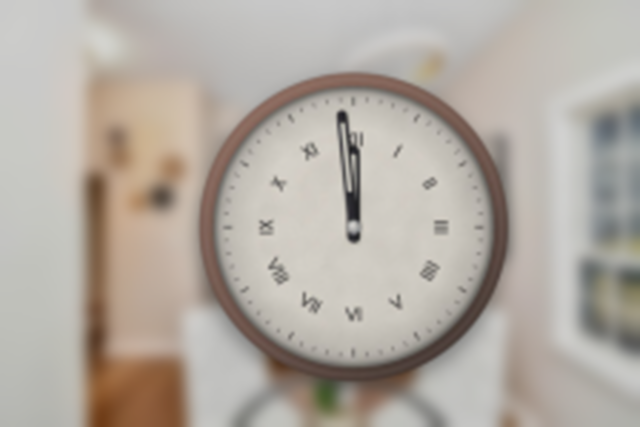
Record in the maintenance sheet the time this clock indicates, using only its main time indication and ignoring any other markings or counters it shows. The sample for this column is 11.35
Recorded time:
11.59
